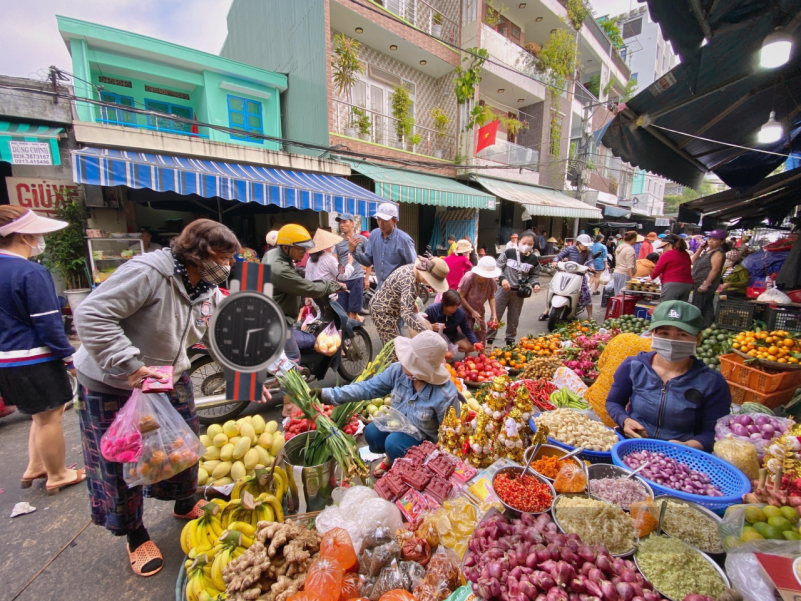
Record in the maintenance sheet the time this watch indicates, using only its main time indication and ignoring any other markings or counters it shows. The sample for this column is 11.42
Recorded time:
2.31
